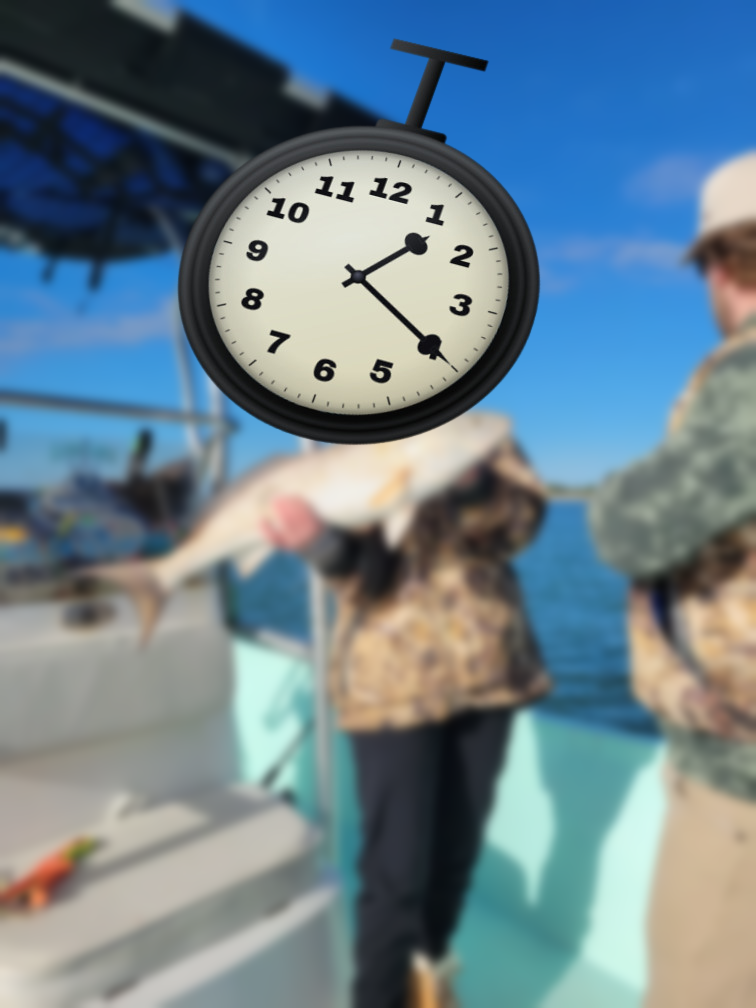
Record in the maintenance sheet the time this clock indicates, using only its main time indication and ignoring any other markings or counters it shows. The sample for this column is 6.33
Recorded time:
1.20
